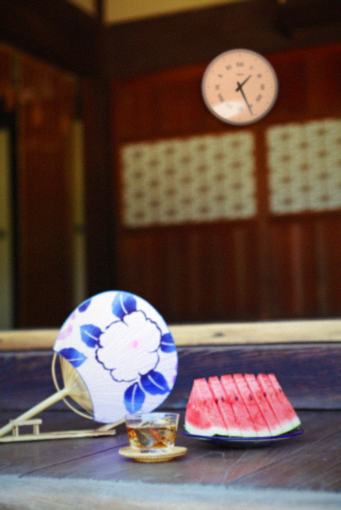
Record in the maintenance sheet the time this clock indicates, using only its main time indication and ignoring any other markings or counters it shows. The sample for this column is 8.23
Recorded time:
1.26
